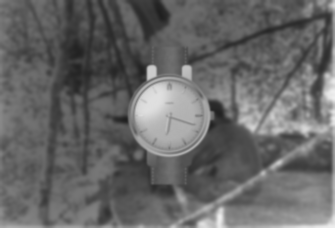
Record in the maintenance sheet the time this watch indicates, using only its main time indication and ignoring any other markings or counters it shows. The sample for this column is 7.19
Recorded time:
6.18
